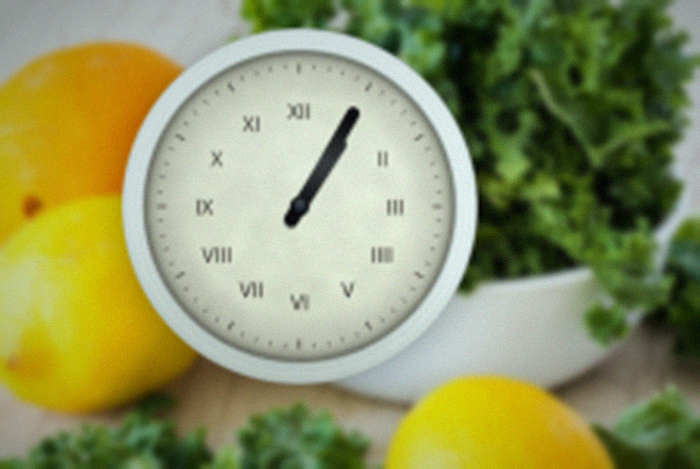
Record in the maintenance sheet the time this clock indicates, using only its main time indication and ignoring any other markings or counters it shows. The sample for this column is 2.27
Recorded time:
1.05
